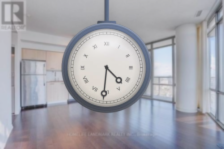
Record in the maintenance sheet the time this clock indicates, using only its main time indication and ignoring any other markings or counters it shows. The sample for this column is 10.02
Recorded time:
4.31
